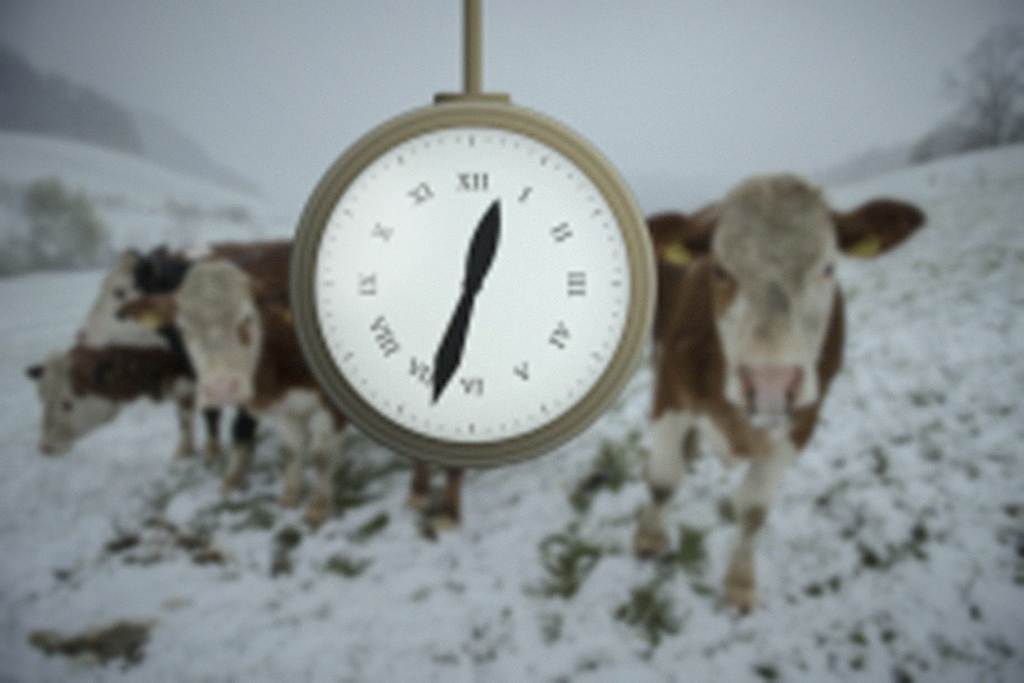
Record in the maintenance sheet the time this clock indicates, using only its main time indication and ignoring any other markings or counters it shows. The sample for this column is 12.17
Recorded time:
12.33
